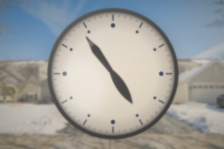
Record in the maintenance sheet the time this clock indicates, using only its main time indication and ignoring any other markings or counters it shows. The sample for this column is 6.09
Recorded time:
4.54
